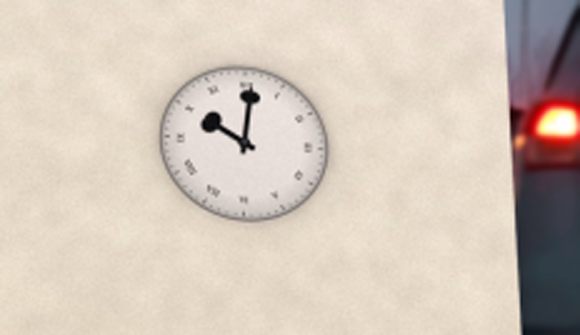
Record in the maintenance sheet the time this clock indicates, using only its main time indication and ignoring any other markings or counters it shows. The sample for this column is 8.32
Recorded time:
10.01
